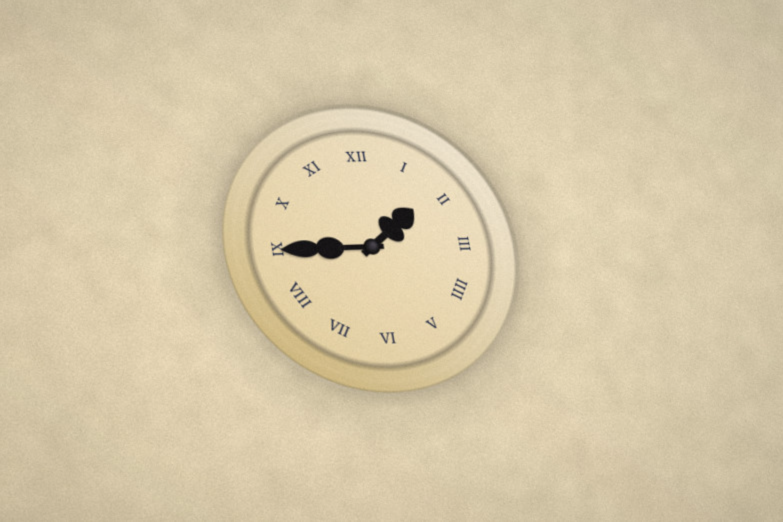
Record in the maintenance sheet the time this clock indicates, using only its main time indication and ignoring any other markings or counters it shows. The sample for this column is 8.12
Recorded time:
1.45
